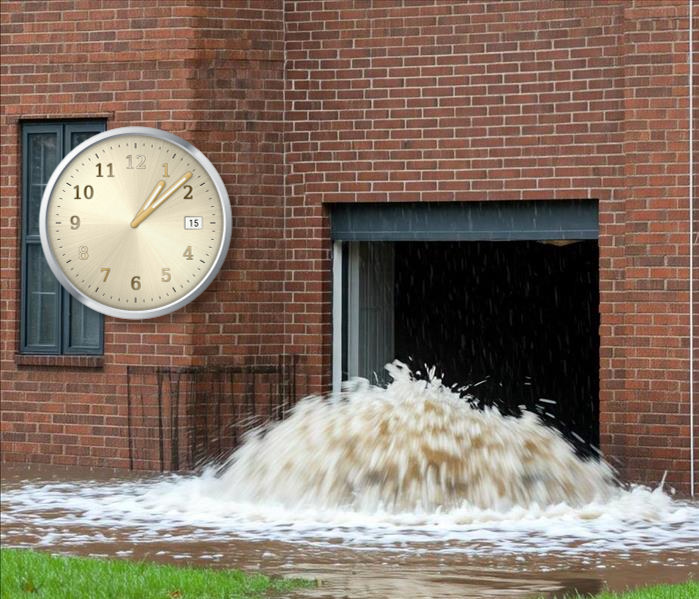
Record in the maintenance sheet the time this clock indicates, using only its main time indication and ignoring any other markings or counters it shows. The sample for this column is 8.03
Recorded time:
1.08
